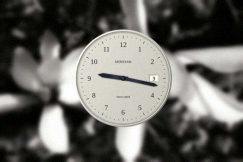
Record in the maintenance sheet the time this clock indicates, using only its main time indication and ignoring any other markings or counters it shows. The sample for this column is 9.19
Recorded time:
9.17
